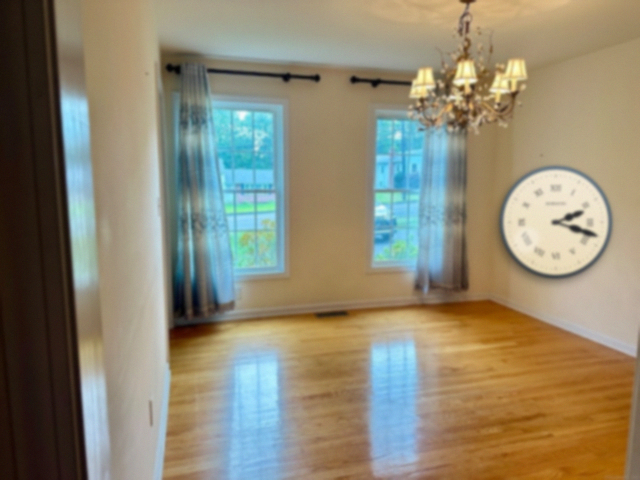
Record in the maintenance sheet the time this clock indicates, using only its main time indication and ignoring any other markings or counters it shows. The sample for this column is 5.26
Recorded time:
2.18
